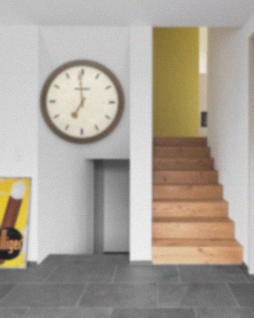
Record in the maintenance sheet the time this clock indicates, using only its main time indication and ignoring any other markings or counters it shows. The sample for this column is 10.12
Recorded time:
6.59
